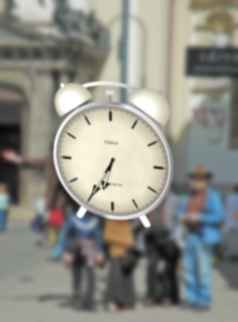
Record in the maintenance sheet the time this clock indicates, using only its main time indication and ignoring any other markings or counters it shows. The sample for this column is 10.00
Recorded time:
6.35
